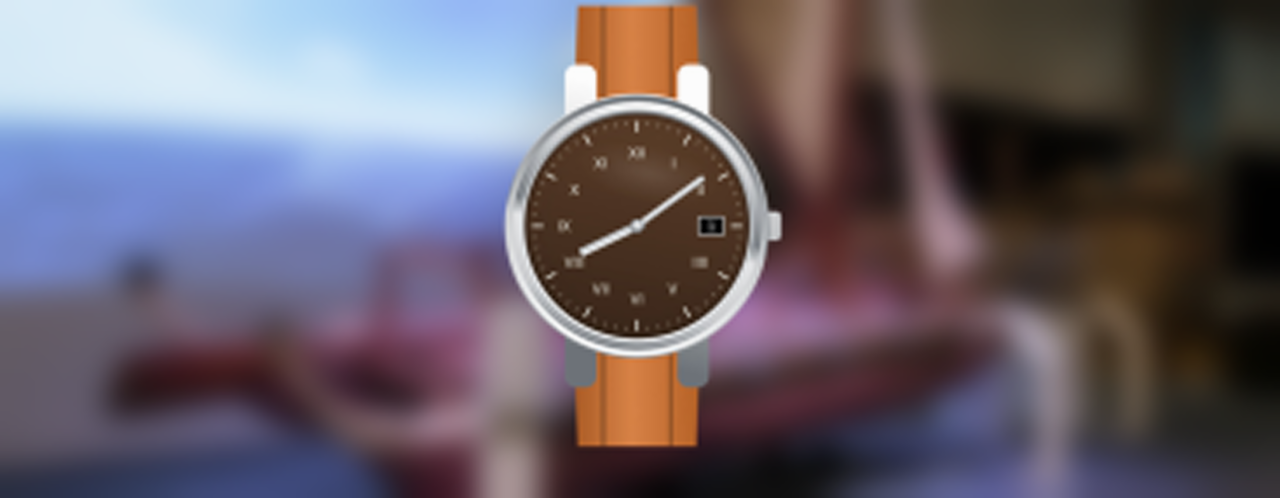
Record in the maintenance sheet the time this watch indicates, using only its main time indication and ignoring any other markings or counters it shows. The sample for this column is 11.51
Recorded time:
8.09
